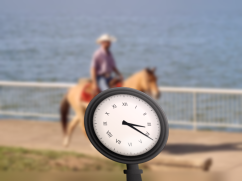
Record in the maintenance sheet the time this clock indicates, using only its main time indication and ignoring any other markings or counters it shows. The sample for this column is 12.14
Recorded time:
3.21
